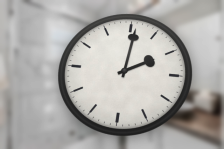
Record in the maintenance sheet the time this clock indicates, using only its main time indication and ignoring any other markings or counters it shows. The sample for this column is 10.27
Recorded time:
2.01
